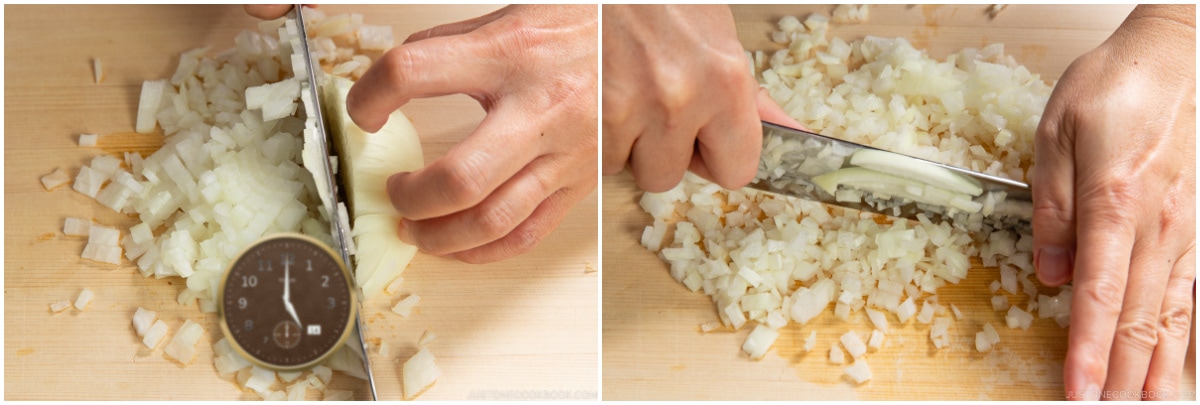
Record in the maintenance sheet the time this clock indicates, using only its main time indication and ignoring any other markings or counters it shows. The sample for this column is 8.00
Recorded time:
5.00
